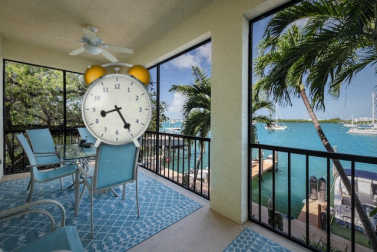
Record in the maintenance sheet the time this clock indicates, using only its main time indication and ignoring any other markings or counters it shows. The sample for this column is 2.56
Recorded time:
8.25
